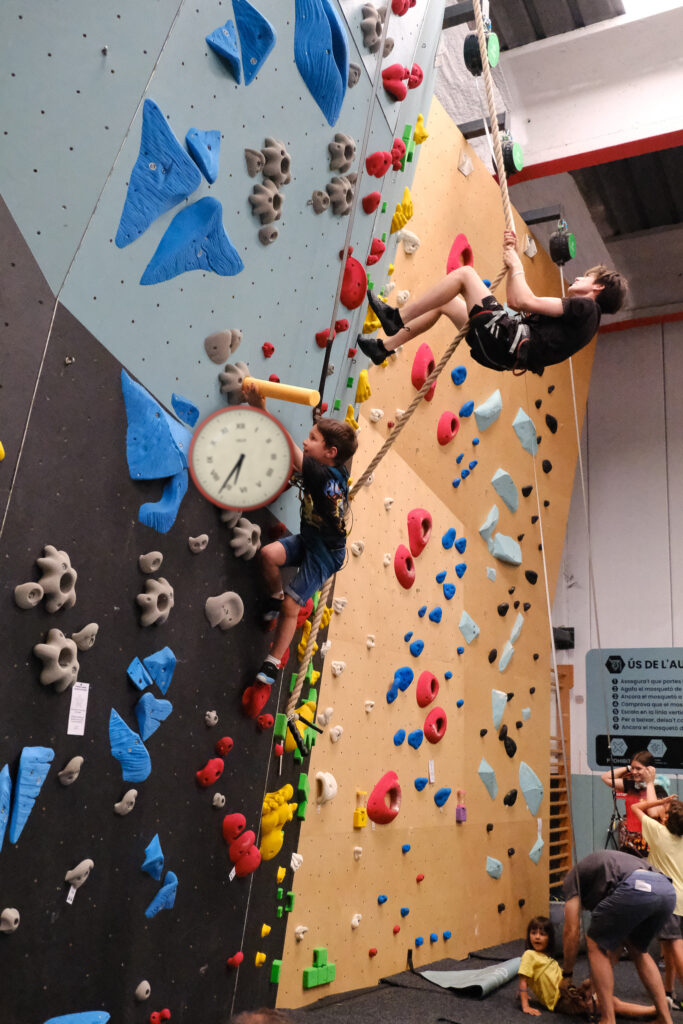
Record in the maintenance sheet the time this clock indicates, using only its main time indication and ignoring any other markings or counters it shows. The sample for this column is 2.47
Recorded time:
6.36
